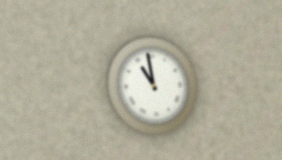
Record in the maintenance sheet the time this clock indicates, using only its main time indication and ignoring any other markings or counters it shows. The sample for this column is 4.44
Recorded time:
10.59
